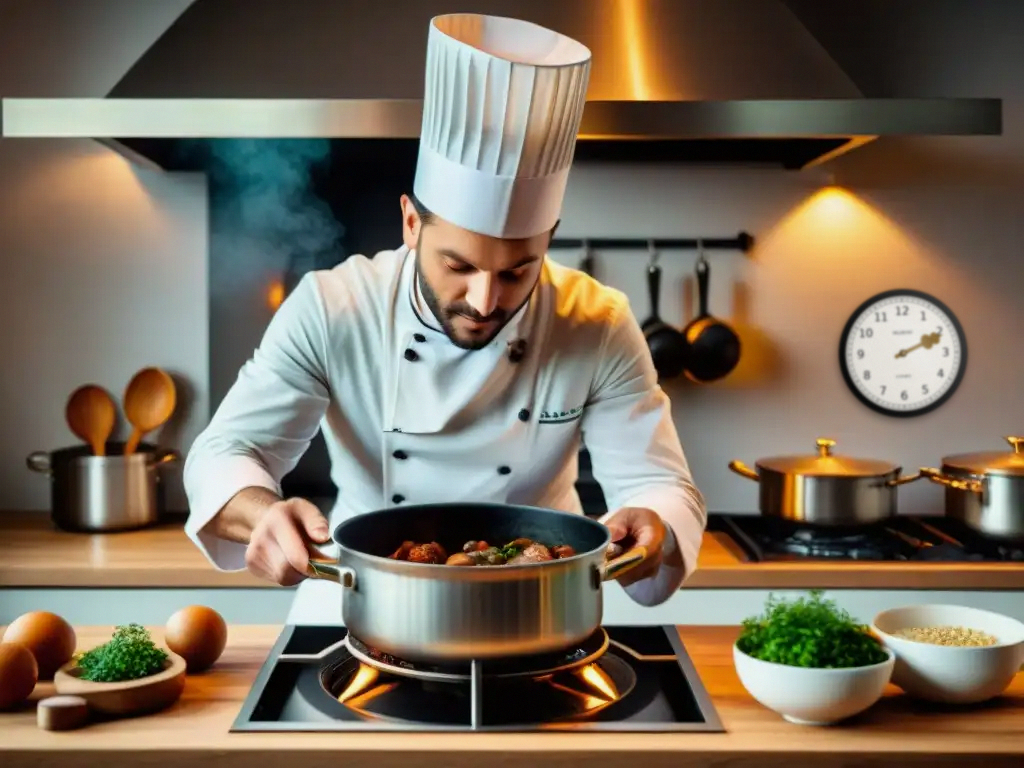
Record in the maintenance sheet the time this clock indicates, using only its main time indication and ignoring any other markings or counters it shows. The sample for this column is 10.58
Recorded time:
2.11
